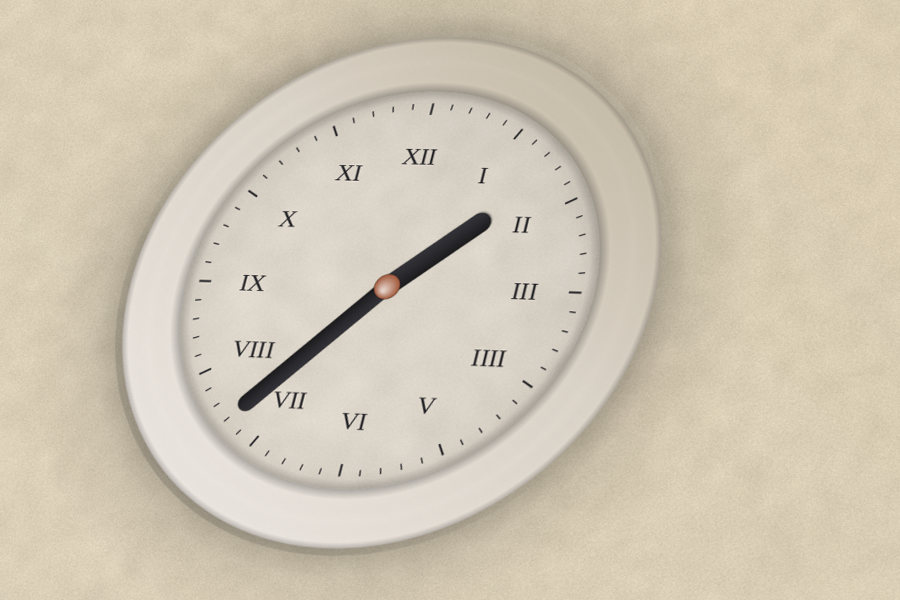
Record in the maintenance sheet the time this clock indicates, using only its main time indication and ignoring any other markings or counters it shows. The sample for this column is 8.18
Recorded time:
1.37
